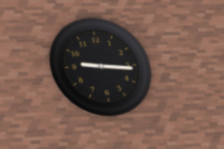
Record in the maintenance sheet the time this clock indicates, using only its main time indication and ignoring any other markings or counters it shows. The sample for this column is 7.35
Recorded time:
9.16
